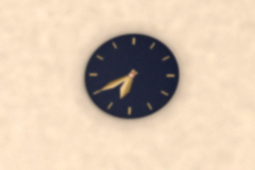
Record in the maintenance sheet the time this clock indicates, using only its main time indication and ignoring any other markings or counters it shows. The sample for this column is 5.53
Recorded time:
6.40
